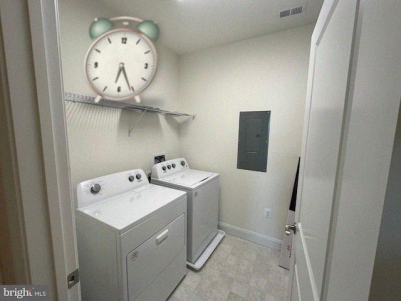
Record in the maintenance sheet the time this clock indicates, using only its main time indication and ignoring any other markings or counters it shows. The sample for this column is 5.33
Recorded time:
6.26
